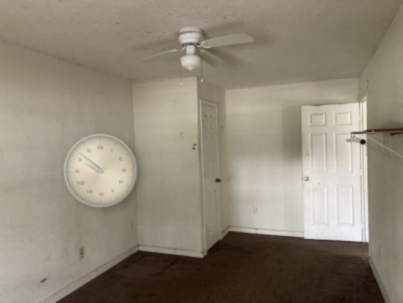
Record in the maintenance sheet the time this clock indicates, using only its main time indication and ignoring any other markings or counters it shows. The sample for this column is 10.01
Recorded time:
9.52
